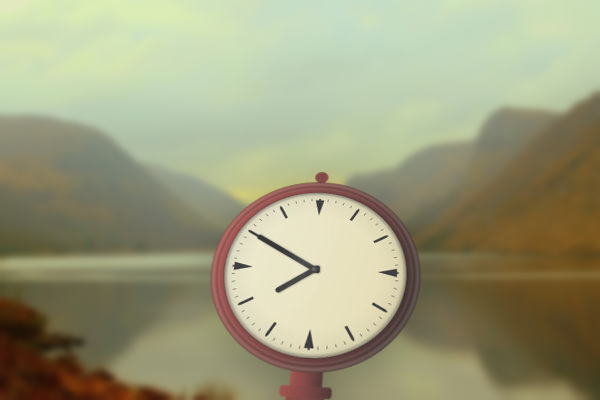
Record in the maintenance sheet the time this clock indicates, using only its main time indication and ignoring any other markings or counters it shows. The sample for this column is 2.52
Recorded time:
7.50
